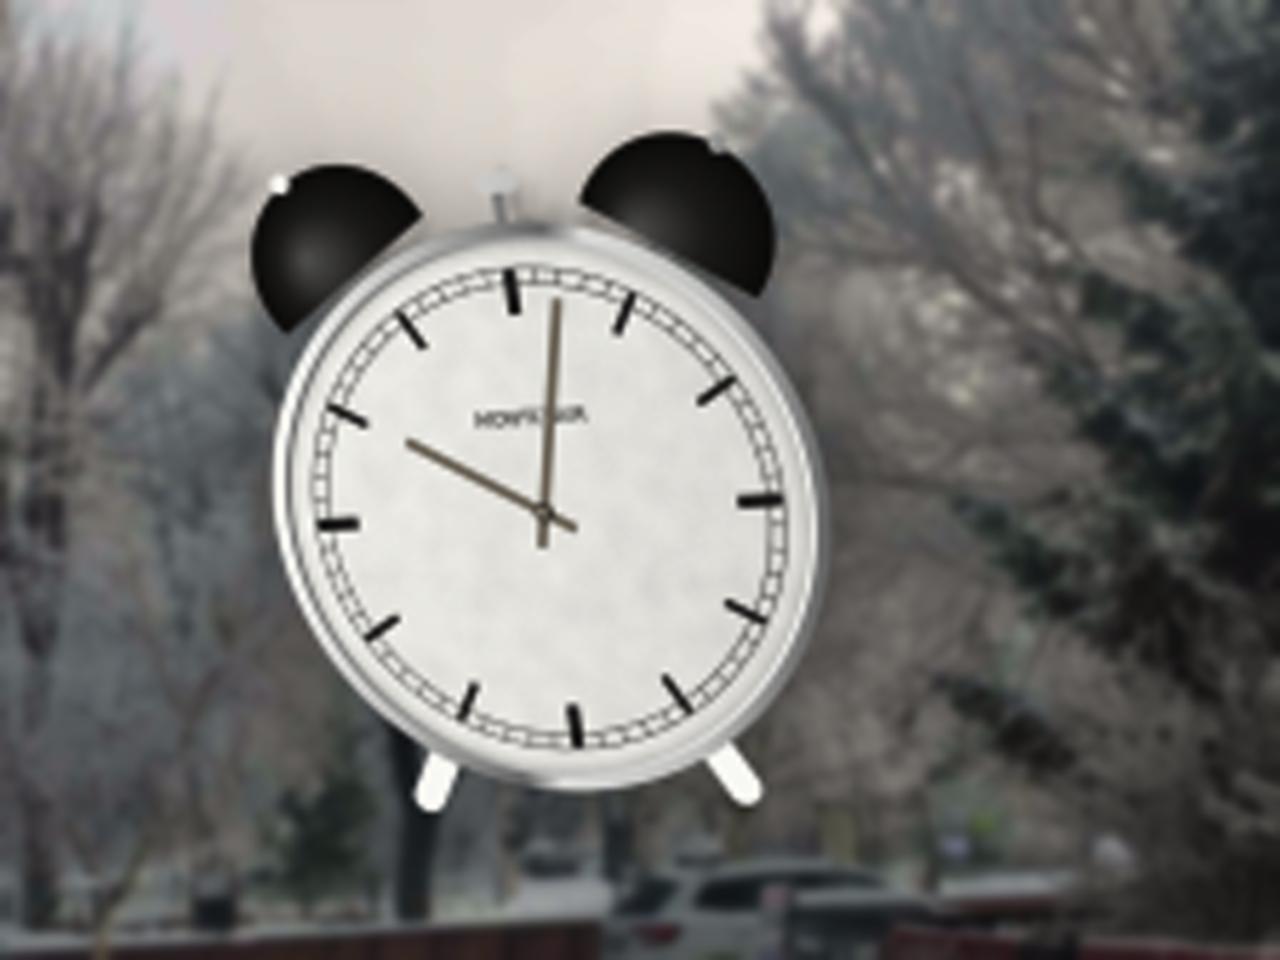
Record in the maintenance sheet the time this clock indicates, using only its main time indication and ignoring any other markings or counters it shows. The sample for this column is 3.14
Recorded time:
10.02
